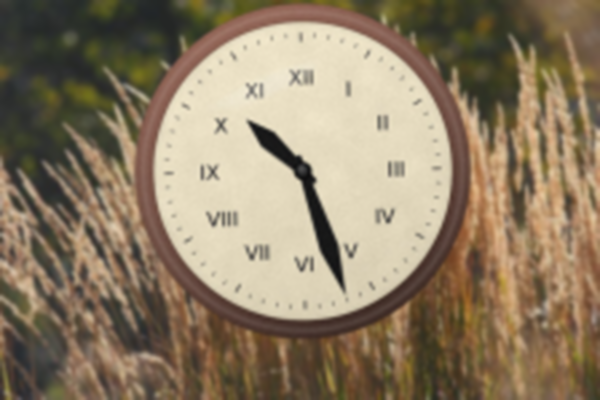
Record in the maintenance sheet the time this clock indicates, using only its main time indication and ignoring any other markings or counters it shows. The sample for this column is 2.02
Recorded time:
10.27
